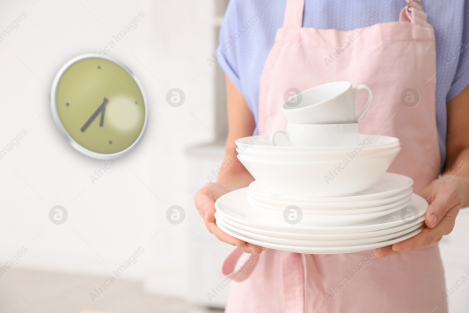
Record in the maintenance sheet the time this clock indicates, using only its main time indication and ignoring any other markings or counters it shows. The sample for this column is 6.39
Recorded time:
6.38
